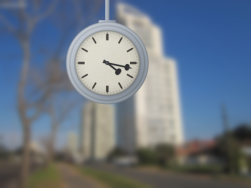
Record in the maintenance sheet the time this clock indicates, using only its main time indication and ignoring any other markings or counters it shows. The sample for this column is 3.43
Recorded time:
4.17
